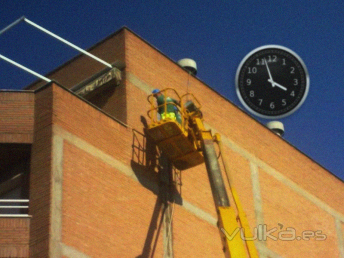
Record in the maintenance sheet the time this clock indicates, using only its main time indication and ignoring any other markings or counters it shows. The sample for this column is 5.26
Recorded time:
3.57
